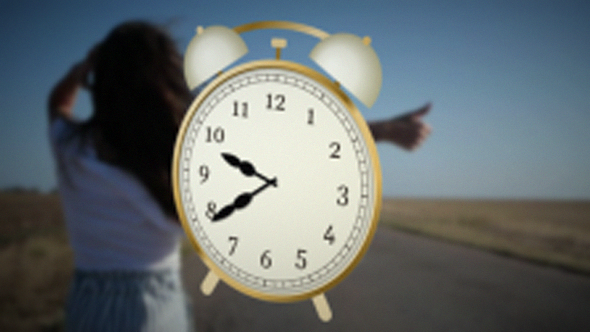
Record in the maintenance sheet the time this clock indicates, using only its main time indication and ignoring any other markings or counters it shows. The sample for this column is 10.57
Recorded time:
9.39
